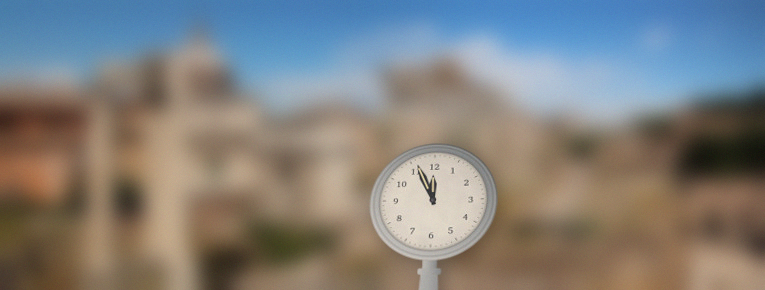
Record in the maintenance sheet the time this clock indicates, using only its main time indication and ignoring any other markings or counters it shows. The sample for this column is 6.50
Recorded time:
11.56
